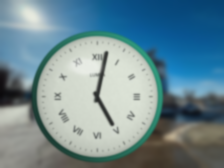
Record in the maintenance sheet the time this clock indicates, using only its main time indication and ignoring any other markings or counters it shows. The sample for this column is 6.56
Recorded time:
5.02
